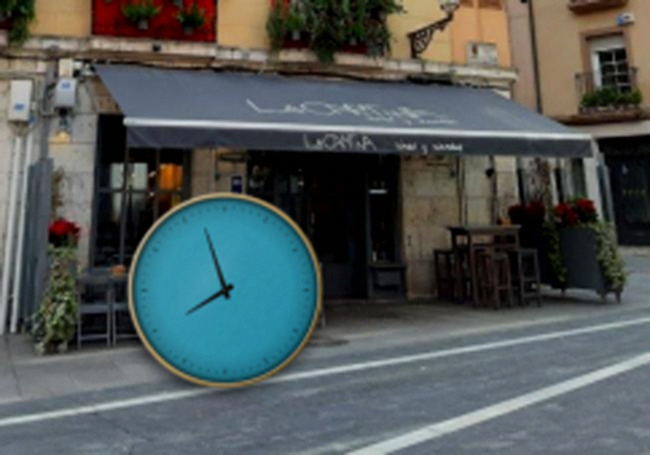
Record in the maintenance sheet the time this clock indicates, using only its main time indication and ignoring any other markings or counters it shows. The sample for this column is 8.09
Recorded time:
7.57
